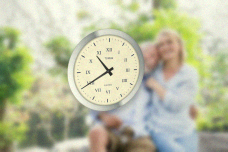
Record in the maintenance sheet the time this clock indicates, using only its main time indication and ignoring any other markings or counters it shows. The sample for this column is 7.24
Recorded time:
10.40
